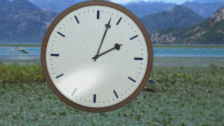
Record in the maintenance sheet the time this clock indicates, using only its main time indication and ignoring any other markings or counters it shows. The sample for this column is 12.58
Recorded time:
2.03
